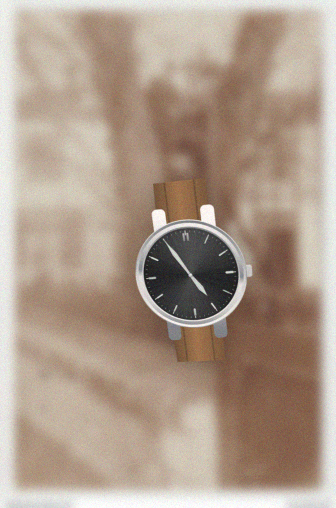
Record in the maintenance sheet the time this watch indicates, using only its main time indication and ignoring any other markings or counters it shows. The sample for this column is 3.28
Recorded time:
4.55
